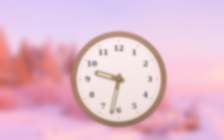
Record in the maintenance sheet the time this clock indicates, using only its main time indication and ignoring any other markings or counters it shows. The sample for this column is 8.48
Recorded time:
9.32
